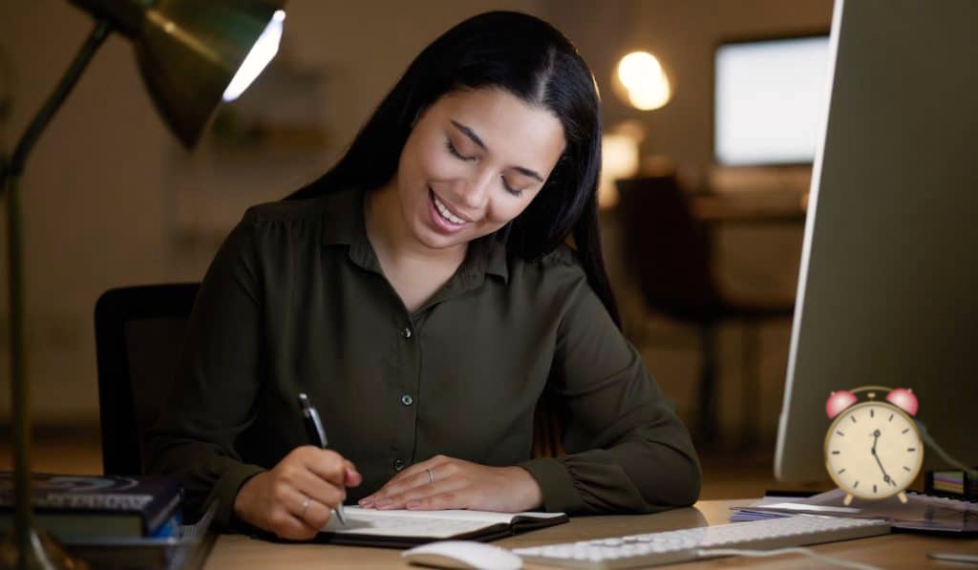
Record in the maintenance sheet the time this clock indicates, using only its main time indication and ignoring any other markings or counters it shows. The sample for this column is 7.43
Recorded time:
12.26
